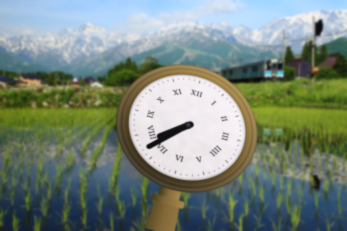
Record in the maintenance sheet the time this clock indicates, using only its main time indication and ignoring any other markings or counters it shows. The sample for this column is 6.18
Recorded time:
7.37
